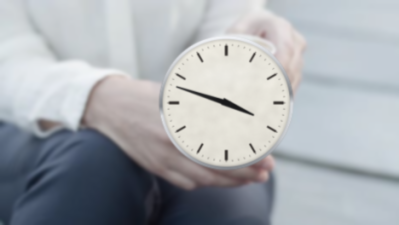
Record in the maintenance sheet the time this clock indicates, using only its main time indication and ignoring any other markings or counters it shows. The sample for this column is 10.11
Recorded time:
3.48
